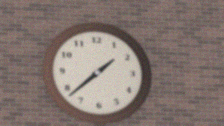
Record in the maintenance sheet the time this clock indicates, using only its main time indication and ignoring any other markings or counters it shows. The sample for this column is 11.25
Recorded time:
1.38
